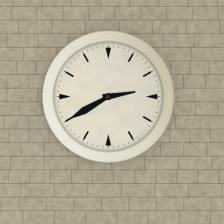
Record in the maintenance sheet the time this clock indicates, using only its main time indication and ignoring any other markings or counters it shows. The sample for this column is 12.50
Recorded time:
2.40
